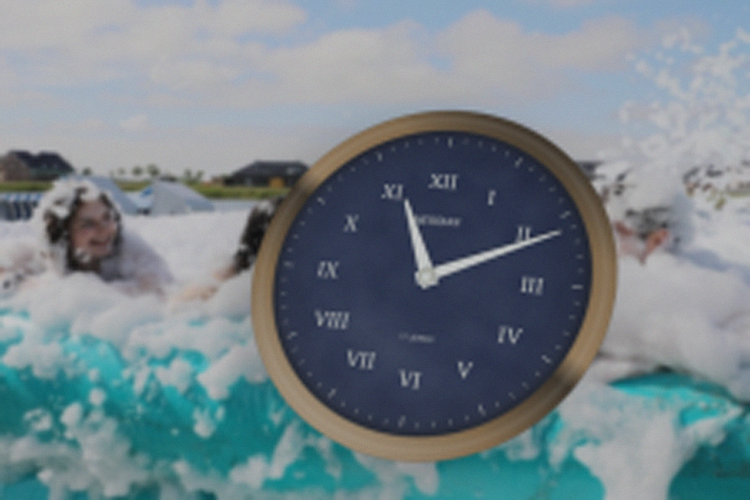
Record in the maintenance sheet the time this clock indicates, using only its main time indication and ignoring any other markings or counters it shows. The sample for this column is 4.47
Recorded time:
11.11
